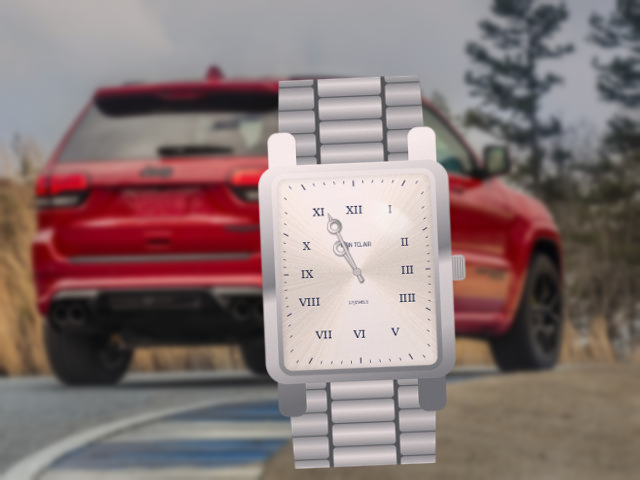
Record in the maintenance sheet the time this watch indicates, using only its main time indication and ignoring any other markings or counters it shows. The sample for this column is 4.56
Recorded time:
10.56
